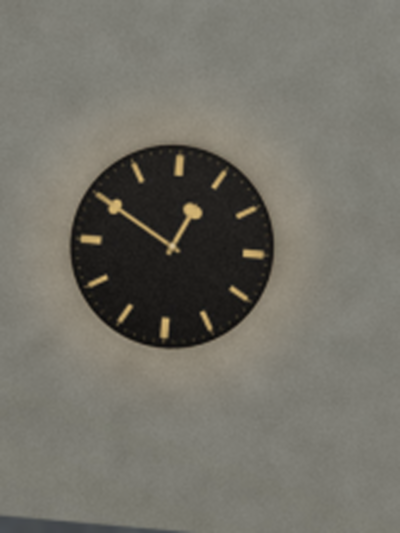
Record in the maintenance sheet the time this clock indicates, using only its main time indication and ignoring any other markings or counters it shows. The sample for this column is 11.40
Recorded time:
12.50
